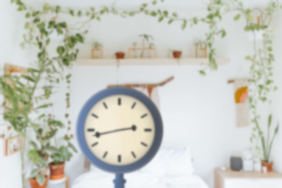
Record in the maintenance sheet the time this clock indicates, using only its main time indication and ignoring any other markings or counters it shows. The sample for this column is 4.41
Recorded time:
2.43
